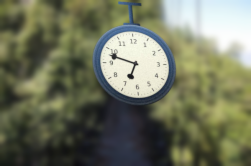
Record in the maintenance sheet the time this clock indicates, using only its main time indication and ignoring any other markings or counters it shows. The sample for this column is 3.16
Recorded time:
6.48
